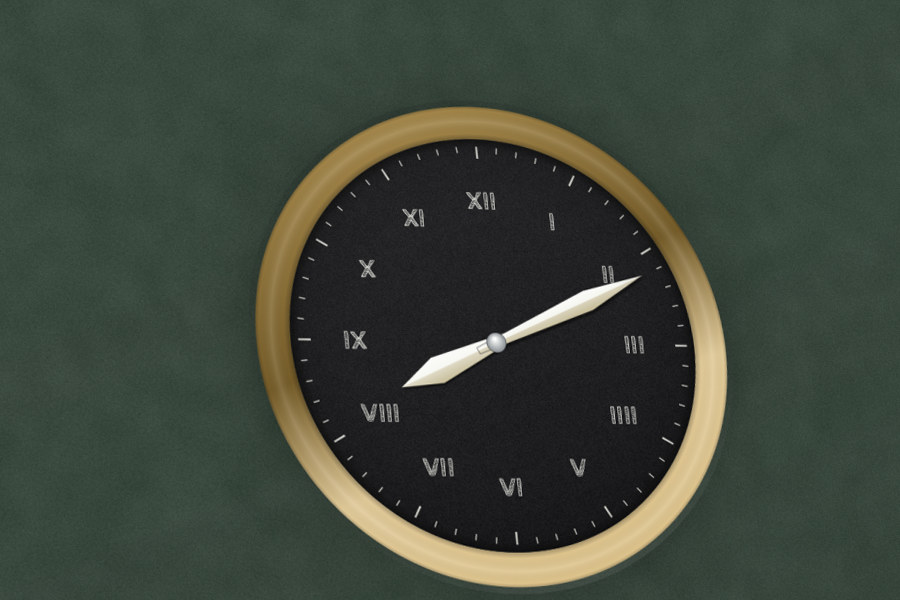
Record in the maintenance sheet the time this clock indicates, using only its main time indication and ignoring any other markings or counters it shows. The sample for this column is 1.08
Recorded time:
8.11
